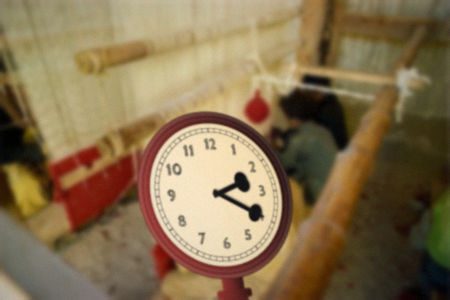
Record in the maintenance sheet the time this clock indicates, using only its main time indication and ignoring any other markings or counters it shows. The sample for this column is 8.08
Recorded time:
2.20
